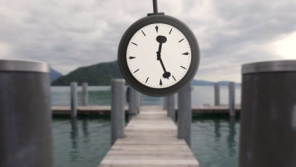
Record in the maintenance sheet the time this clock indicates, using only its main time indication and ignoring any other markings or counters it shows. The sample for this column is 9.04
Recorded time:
12.27
